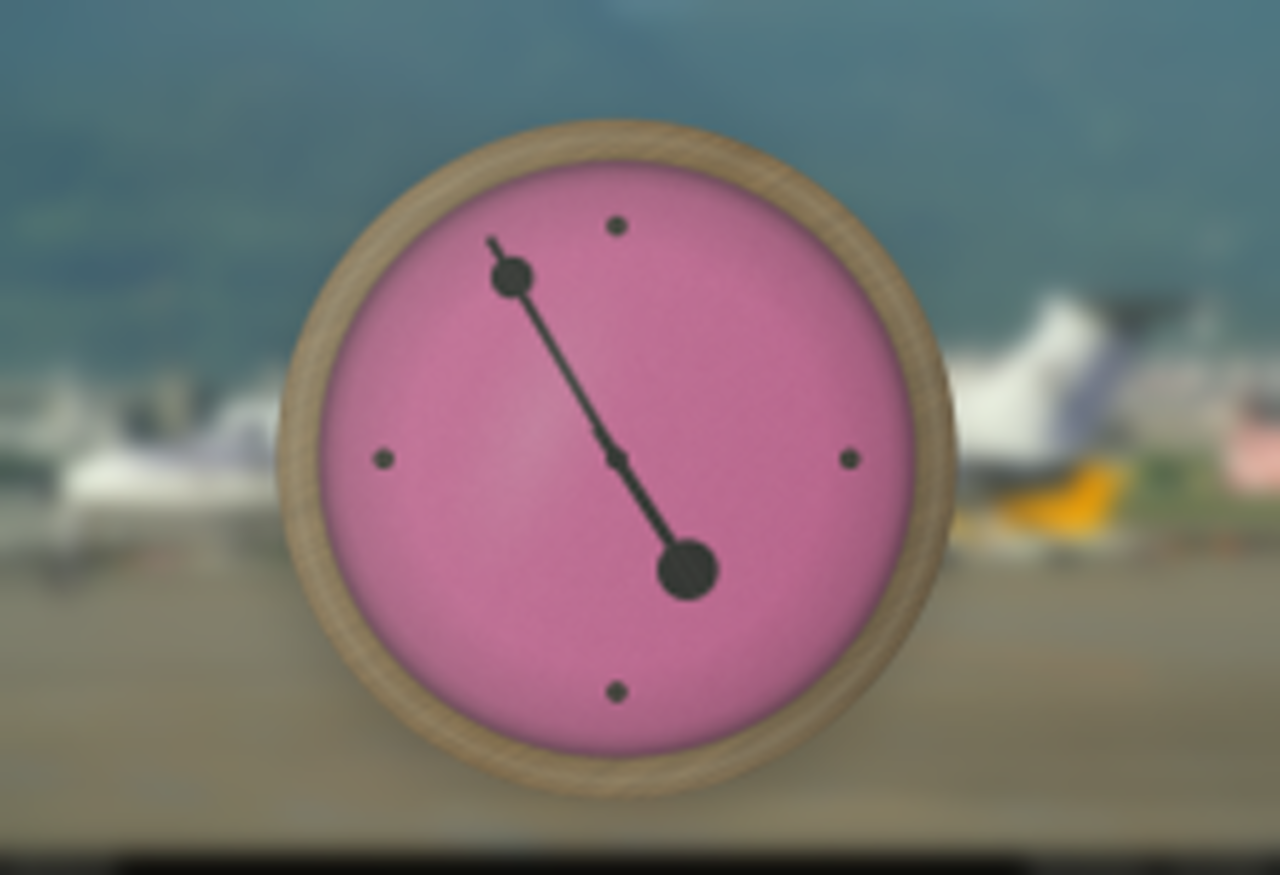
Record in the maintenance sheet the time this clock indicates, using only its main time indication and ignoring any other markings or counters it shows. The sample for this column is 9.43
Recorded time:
4.55
